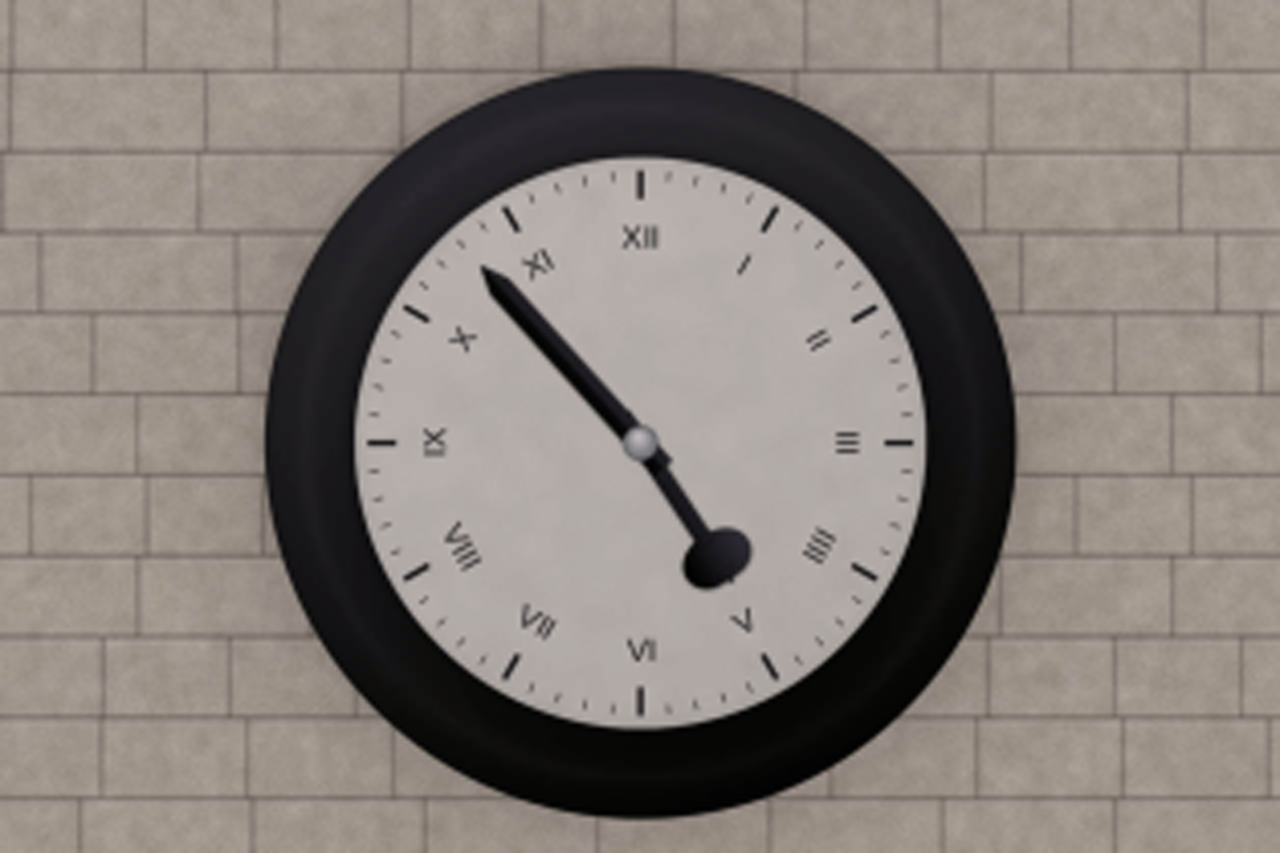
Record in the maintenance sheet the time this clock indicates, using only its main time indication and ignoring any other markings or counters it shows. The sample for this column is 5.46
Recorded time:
4.53
